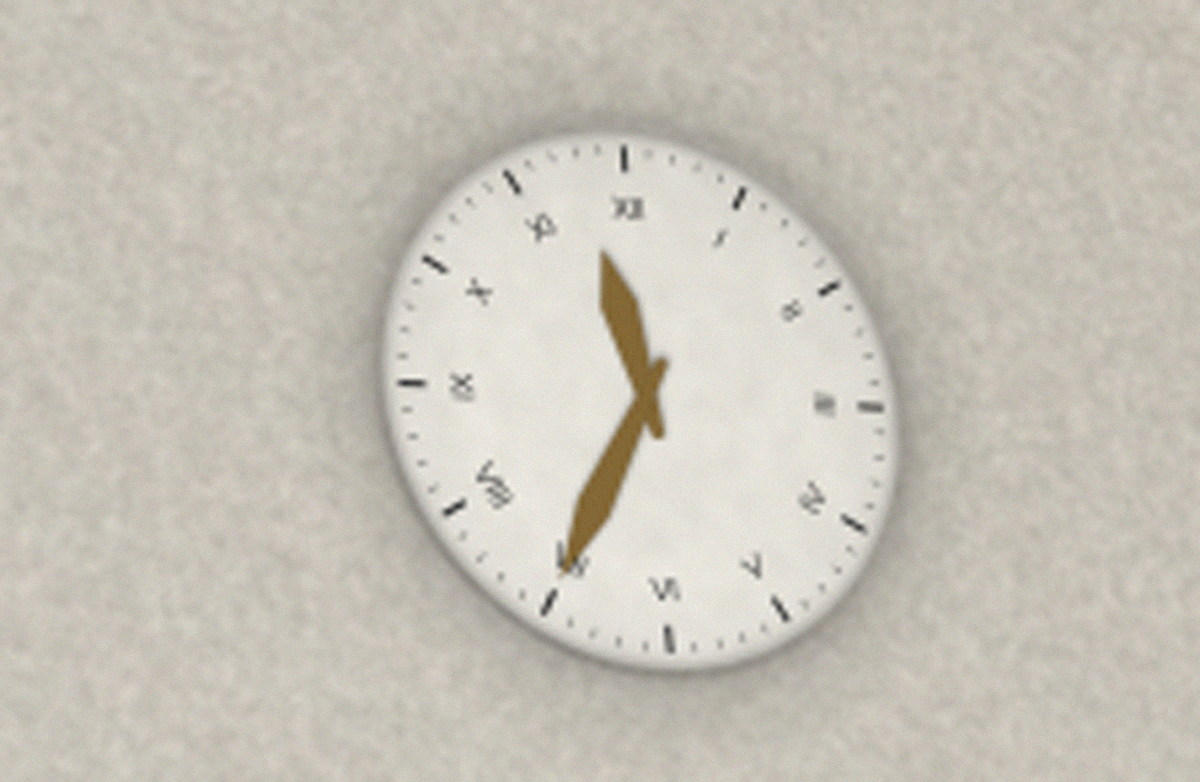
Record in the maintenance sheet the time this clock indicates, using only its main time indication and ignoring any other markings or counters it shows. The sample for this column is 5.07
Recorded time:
11.35
